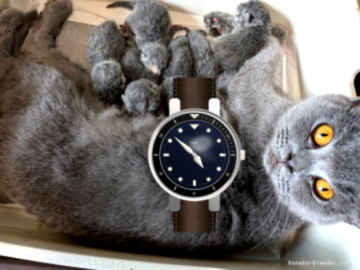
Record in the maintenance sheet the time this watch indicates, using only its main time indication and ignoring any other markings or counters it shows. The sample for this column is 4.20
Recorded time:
4.52
